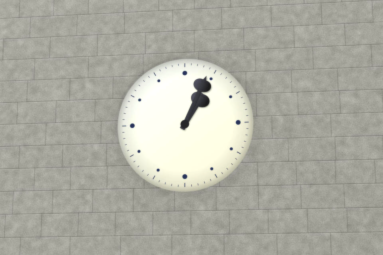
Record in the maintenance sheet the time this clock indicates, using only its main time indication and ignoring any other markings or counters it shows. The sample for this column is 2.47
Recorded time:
1.04
